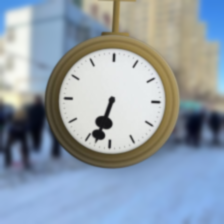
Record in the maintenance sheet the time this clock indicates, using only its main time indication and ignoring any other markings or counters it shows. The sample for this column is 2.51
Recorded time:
6.33
